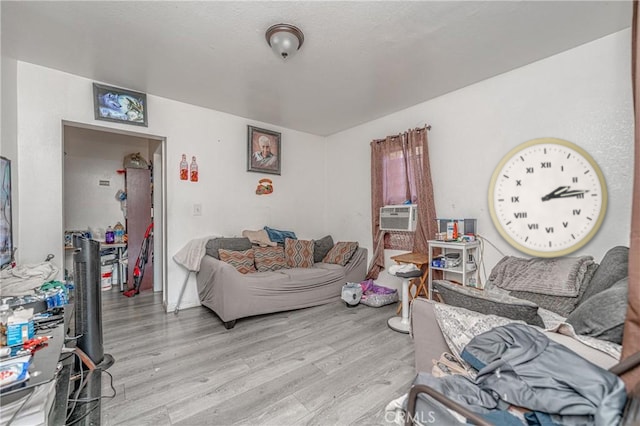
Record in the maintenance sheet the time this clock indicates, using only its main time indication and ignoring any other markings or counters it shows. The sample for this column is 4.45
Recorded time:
2.14
